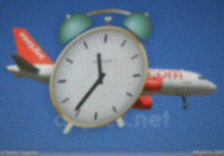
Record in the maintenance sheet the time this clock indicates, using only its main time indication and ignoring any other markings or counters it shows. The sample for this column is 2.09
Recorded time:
11.36
